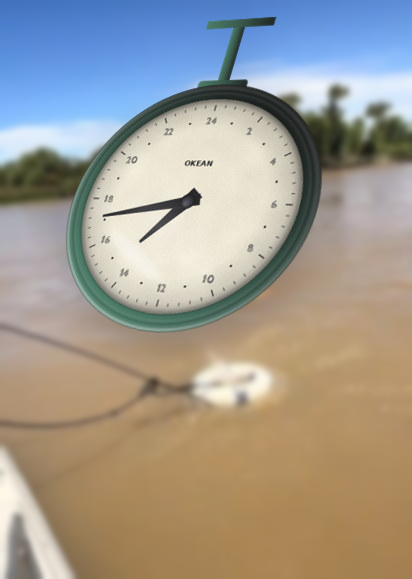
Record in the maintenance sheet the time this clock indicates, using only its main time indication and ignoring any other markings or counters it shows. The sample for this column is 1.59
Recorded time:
14.43
